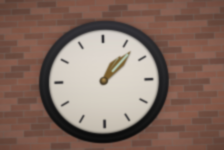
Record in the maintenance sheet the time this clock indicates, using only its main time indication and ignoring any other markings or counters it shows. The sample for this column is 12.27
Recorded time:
1.07
